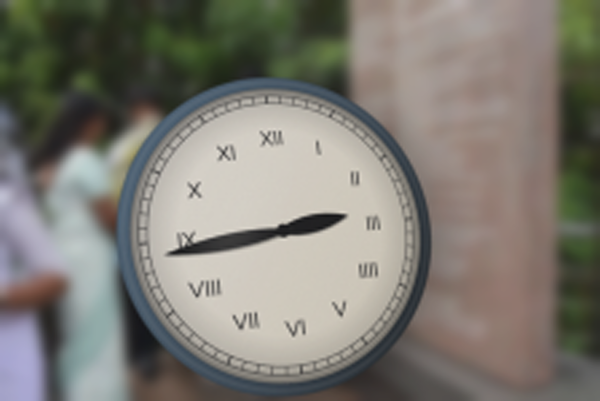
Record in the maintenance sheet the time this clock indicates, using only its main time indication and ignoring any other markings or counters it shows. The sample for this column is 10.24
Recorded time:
2.44
